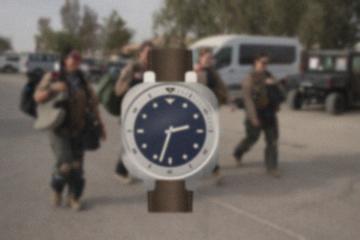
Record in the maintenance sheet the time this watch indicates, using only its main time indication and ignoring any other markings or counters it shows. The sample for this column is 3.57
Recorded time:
2.33
